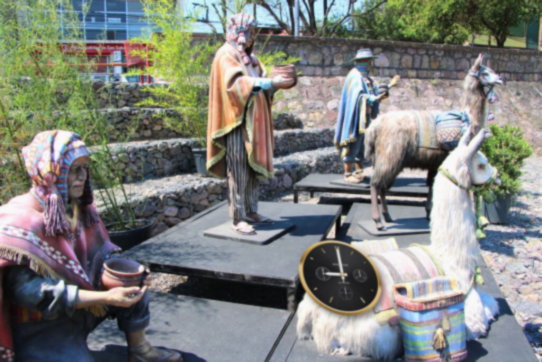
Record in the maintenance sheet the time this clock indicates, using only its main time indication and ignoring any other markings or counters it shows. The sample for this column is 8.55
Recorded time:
9.00
